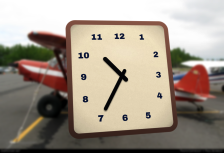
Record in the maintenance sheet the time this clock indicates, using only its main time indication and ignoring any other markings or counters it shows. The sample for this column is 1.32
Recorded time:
10.35
